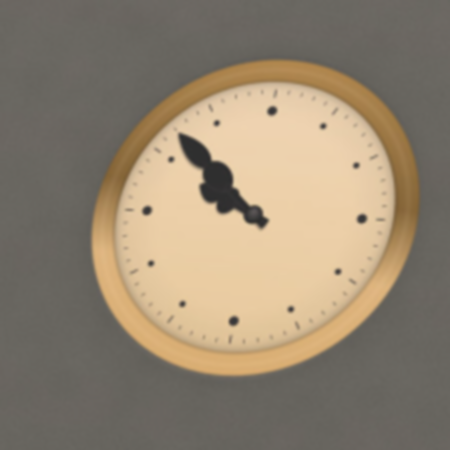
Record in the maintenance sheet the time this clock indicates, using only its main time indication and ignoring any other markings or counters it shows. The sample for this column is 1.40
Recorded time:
9.52
